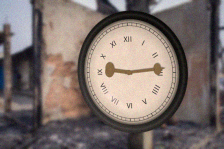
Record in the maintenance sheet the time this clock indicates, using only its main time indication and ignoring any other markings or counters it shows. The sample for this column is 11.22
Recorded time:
9.14
